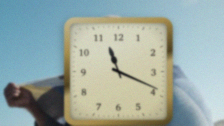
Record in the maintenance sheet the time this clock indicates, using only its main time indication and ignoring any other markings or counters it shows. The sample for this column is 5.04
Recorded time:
11.19
